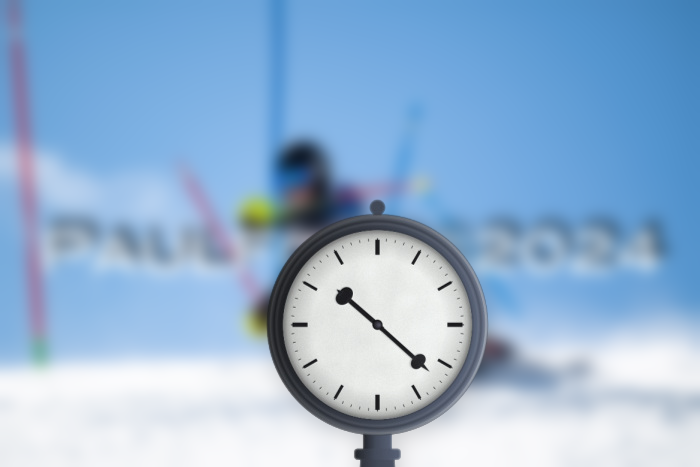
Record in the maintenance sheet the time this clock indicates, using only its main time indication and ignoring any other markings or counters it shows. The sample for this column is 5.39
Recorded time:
10.22
